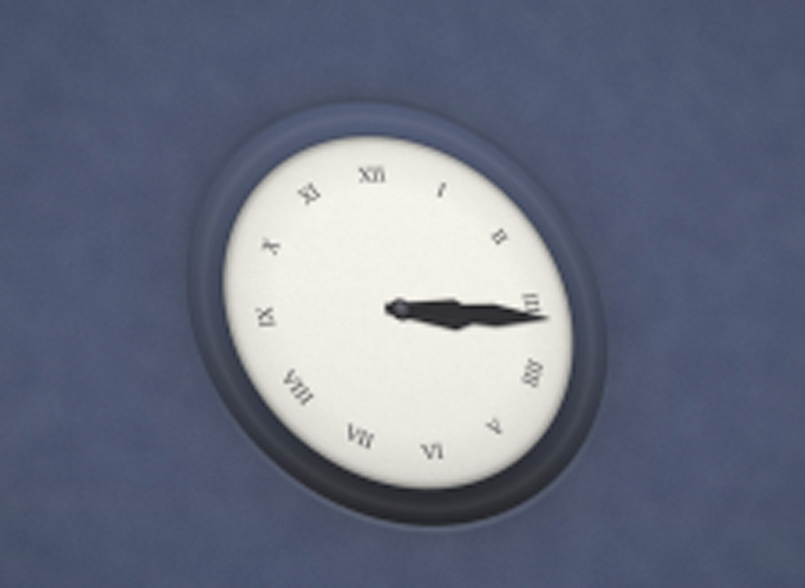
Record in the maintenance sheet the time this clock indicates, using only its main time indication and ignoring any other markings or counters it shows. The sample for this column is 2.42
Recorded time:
3.16
